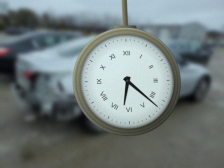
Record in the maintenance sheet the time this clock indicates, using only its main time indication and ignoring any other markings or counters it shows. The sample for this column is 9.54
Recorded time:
6.22
